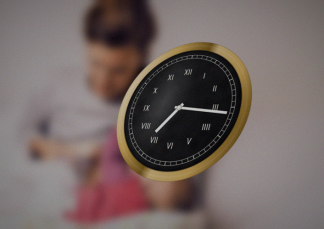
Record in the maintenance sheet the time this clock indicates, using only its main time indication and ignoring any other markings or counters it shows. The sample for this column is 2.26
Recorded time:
7.16
